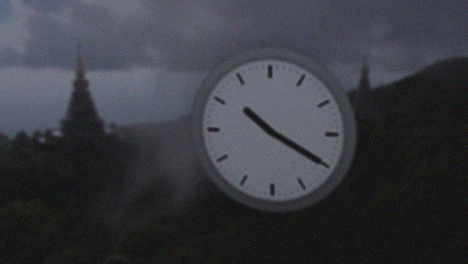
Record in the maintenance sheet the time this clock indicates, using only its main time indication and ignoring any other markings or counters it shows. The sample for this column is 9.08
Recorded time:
10.20
